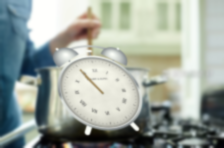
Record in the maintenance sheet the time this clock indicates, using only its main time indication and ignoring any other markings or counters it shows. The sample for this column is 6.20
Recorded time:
10.55
